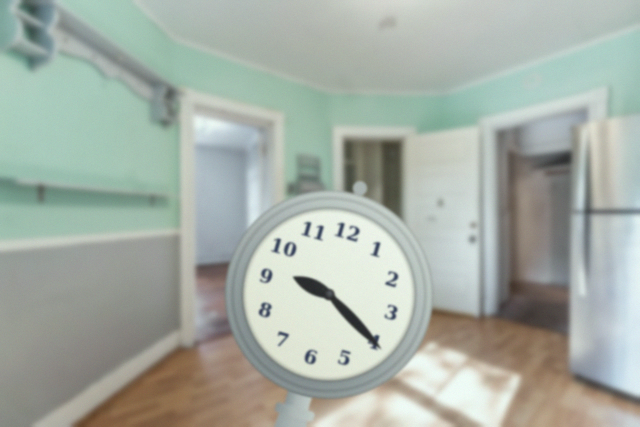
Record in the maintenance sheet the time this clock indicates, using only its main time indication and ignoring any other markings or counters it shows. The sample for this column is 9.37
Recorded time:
9.20
